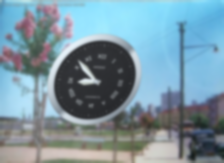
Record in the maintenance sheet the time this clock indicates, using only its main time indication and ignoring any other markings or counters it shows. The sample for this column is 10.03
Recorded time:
8.52
